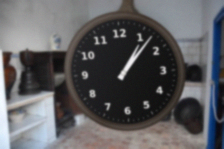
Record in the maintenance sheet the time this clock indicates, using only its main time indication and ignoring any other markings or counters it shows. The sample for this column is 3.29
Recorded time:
1.07
